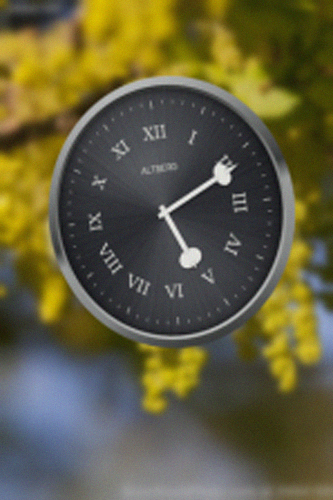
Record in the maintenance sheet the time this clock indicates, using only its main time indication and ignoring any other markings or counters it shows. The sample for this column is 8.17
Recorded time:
5.11
